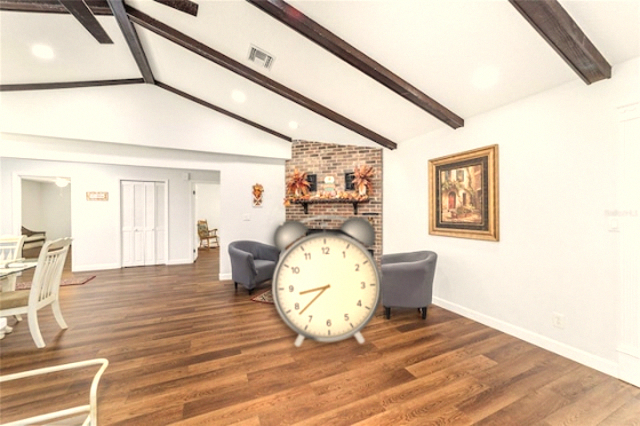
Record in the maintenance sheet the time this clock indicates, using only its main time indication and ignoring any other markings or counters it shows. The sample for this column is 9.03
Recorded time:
8.38
